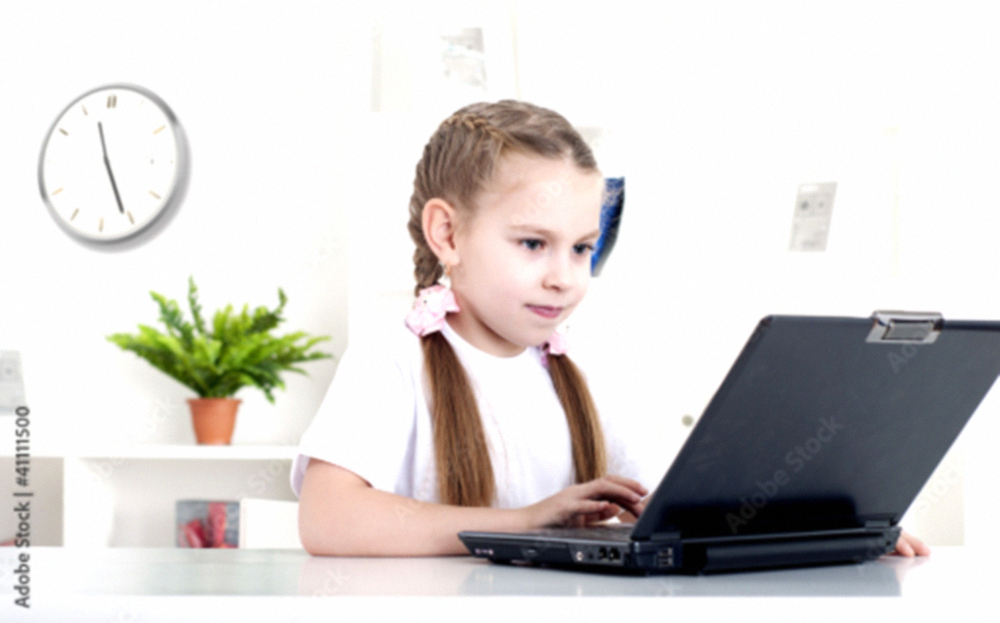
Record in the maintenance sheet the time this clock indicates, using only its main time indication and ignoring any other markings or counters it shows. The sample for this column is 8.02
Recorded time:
11.26
